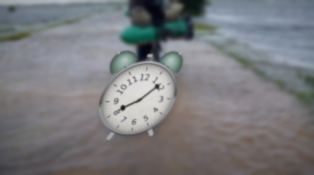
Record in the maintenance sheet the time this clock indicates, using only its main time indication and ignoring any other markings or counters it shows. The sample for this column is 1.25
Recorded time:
8.08
